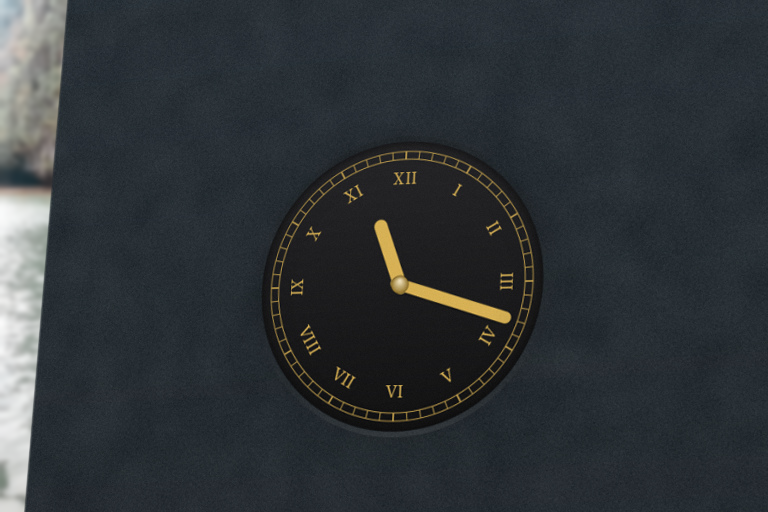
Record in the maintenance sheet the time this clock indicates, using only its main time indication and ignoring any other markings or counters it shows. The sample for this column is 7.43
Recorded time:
11.18
